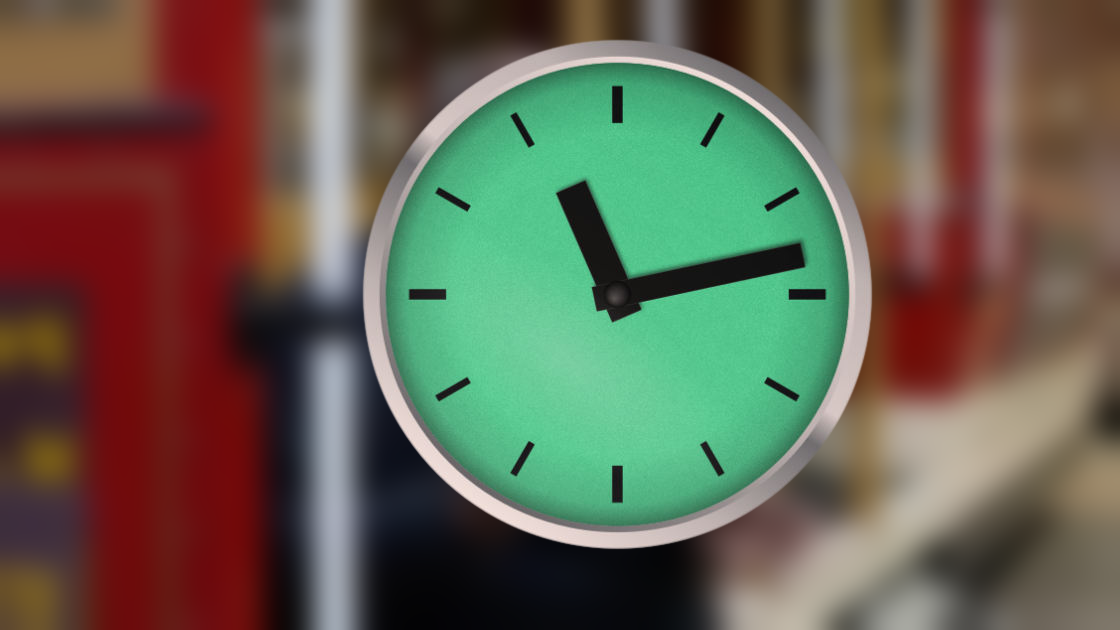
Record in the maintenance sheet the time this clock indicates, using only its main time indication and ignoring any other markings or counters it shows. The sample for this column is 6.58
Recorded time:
11.13
